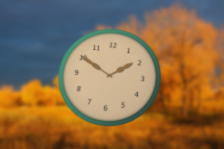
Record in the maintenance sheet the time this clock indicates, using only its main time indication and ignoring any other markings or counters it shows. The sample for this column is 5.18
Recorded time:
1.50
